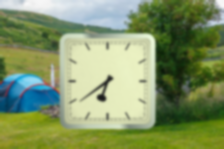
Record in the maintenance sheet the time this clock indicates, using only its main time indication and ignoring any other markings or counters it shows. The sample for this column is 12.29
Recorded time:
6.39
